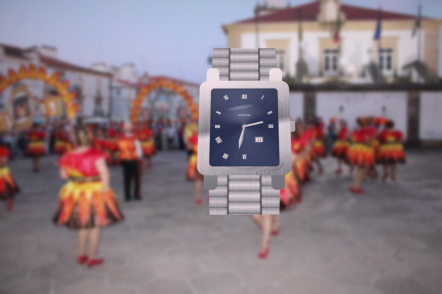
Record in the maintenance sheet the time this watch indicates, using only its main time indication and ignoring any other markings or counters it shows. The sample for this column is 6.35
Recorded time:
2.32
